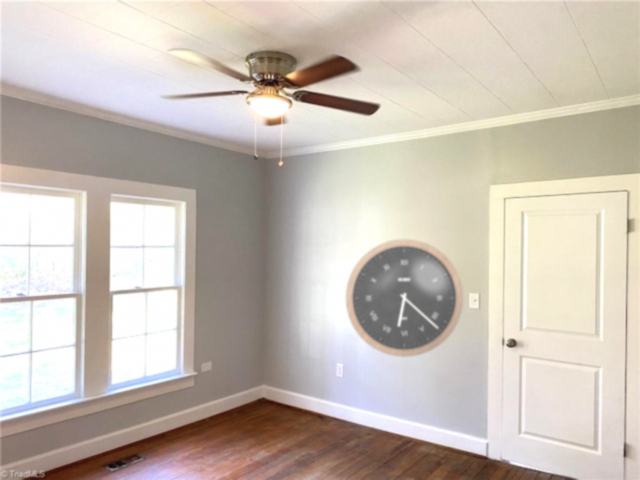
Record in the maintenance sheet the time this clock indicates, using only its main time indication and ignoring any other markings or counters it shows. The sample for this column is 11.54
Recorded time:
6.22
